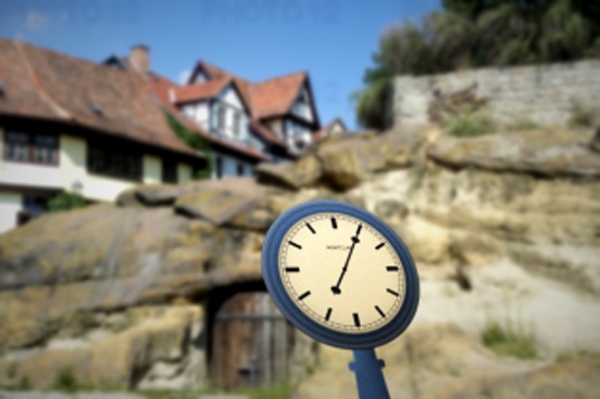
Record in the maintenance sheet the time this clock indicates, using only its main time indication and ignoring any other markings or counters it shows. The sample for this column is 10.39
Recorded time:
7.05
